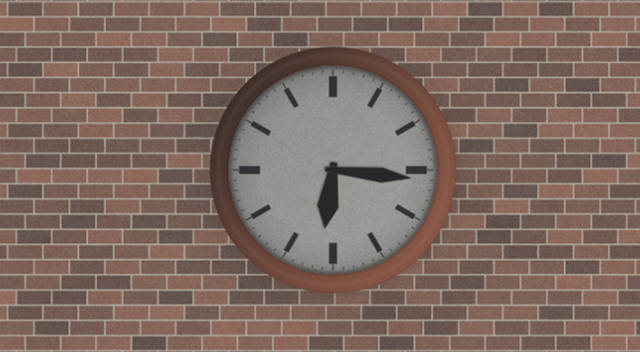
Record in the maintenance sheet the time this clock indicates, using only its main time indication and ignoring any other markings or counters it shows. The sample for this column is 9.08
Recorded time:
6.16
